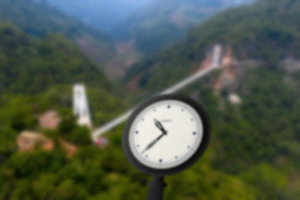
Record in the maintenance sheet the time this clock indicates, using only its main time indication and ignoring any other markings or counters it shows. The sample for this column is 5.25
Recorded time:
10.37
